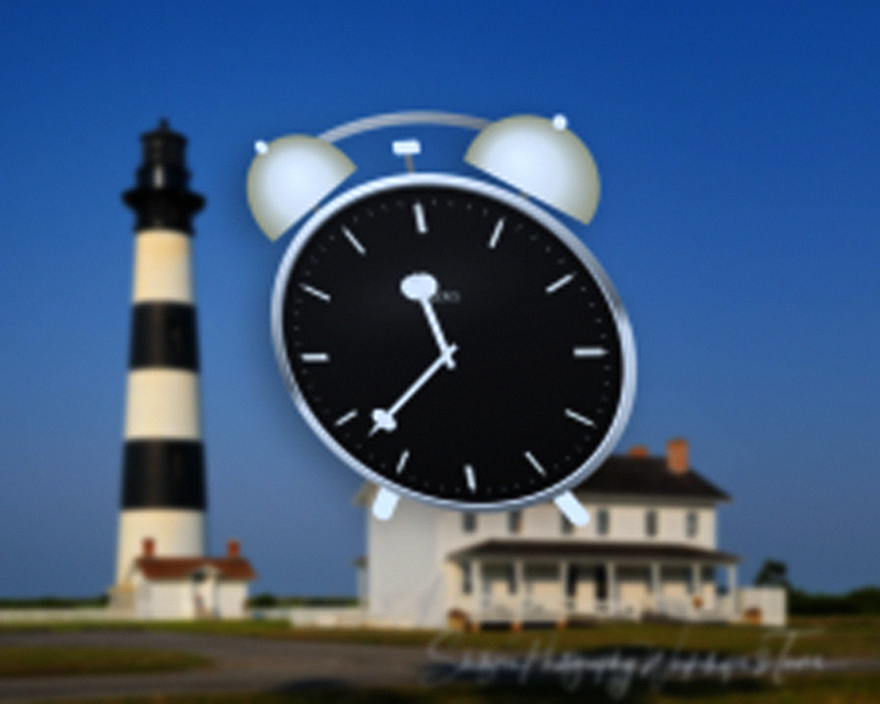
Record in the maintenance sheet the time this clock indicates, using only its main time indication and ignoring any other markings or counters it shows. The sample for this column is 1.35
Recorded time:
11.38
